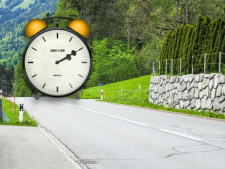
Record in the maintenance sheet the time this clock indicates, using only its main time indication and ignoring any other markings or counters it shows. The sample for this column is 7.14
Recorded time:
2.10
